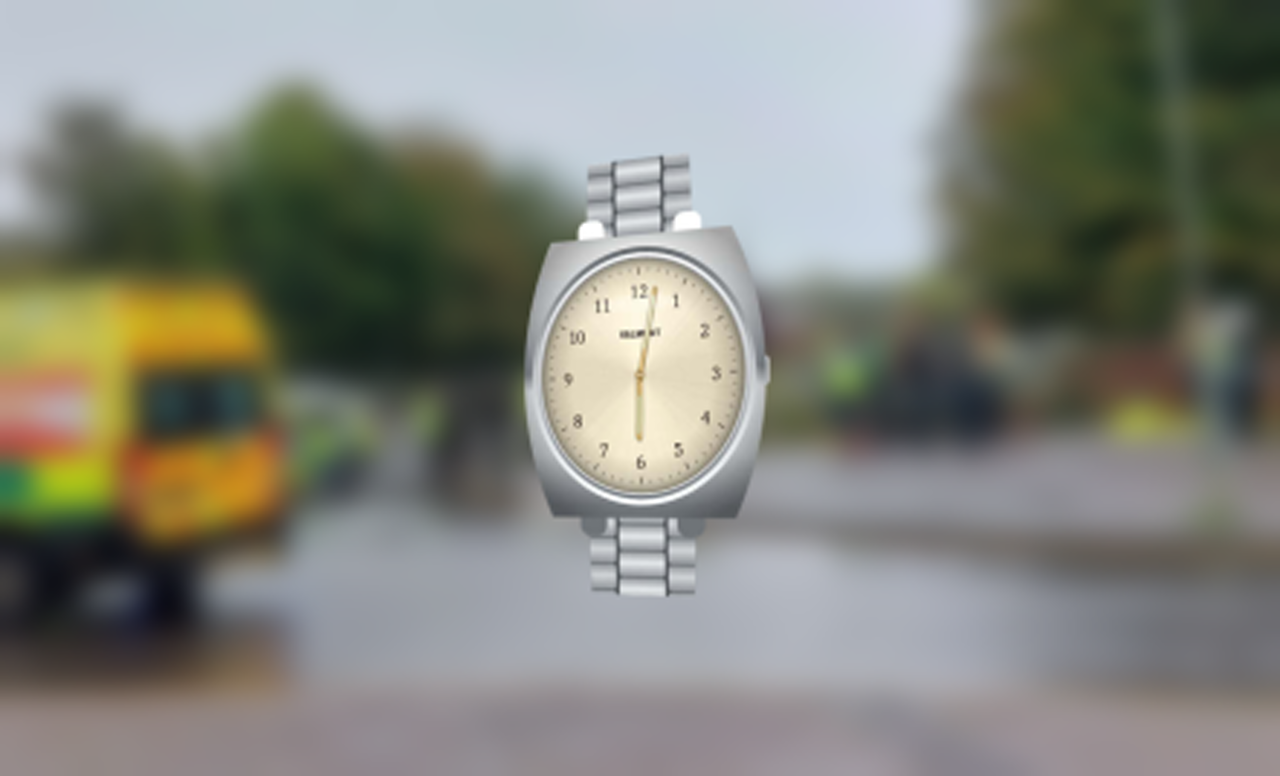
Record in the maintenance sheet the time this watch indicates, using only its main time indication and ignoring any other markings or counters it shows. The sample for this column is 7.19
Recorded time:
6.02
